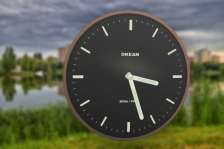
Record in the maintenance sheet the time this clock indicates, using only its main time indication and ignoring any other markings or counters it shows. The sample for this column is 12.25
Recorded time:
3.27
